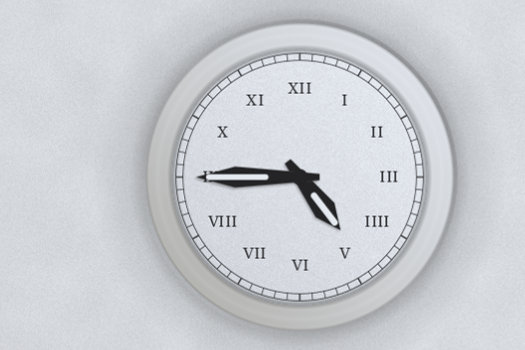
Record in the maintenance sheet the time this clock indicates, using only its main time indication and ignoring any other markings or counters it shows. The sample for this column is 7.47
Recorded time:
4.45
